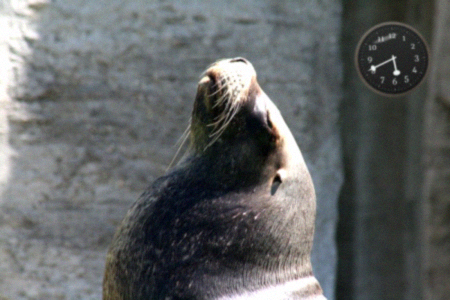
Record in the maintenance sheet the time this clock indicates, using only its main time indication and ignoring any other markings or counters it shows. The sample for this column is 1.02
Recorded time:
5.41
